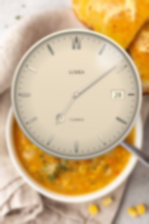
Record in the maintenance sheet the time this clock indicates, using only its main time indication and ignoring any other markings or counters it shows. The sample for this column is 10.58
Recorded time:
7.09
